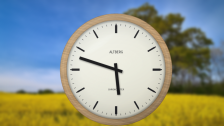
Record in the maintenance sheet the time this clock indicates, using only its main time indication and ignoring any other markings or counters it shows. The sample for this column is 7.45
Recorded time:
5.48
